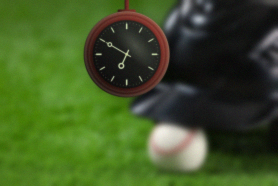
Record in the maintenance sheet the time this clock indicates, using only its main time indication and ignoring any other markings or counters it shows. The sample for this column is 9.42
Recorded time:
6.50
